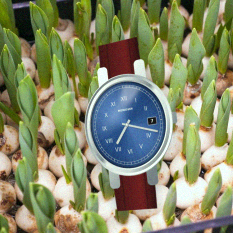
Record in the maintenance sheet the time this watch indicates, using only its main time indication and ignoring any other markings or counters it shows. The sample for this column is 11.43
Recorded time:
7.18
